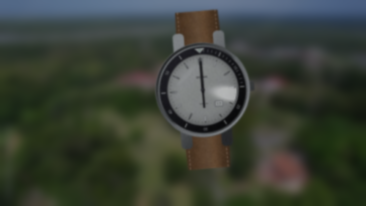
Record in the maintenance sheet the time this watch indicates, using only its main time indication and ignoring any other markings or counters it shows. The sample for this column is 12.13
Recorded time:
6.00
